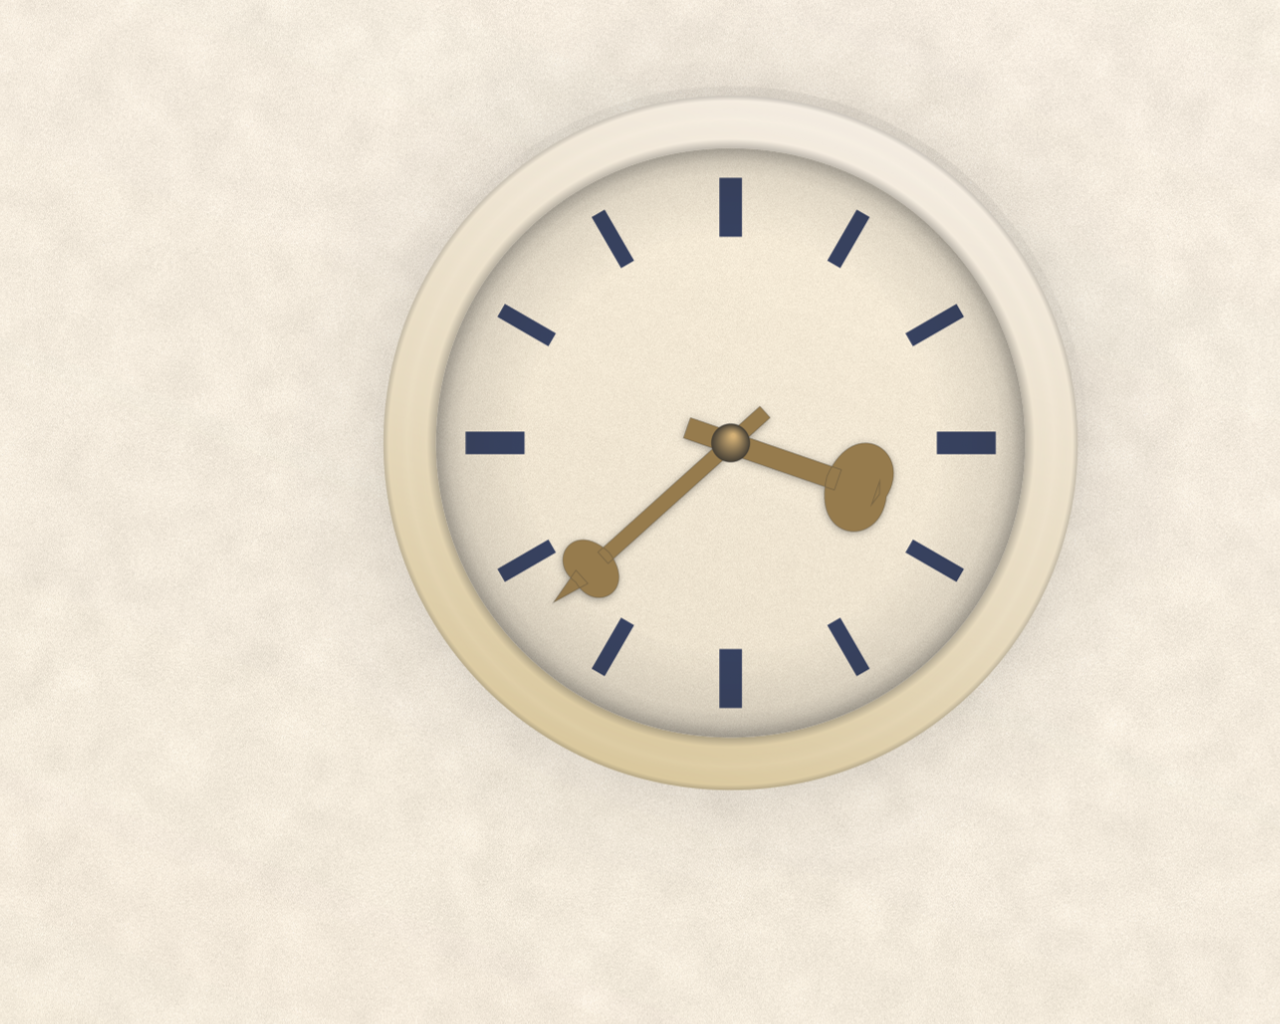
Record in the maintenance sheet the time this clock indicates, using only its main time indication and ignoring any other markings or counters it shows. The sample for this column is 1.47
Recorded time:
3.38
